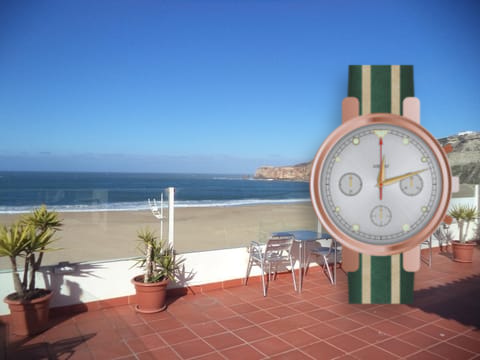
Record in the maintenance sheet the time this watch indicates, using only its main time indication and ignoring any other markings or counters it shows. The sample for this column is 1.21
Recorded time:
12.12
